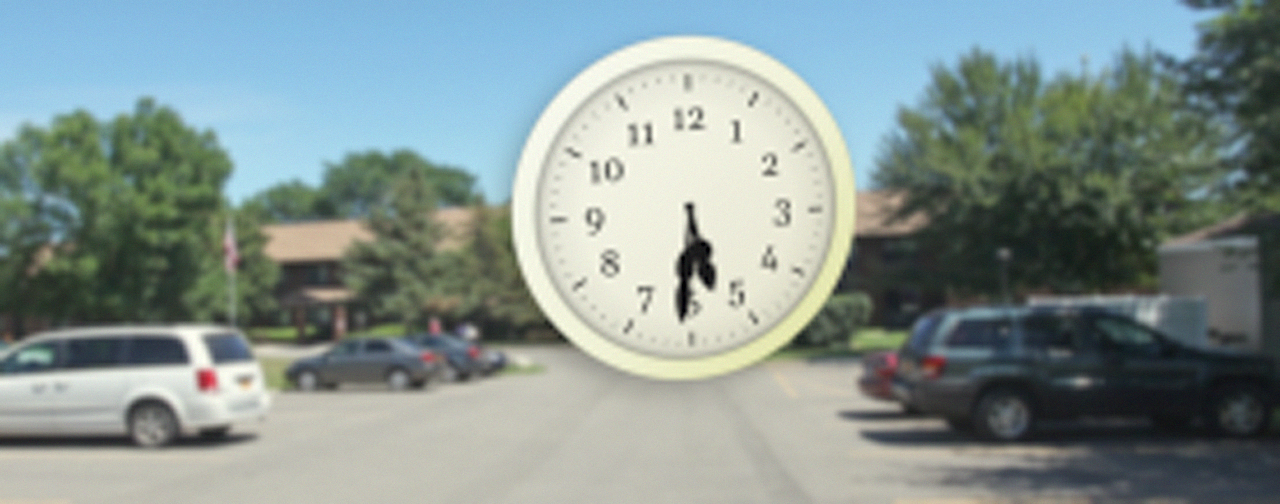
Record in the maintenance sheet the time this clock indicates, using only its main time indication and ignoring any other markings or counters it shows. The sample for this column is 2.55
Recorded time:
5.31
